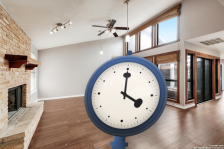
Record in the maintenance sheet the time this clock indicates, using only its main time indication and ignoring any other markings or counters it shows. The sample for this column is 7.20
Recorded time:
4.00
